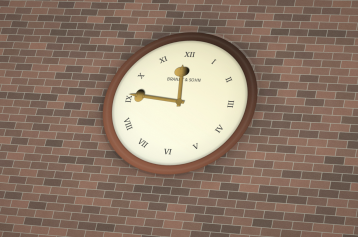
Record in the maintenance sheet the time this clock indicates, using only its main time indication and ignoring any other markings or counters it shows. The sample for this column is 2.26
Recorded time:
11.46
